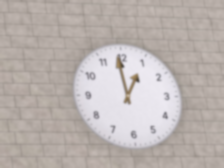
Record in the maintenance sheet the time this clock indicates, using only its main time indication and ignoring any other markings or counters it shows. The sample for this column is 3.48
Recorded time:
12.59
